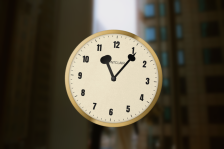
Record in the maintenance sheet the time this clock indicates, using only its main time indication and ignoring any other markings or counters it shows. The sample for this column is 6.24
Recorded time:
11.06
